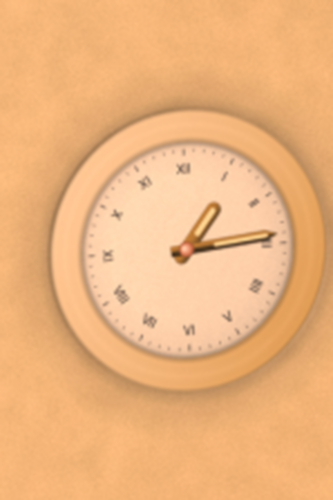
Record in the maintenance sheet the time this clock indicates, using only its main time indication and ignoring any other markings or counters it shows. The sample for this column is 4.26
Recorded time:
1.14
